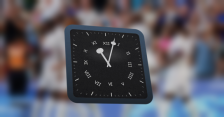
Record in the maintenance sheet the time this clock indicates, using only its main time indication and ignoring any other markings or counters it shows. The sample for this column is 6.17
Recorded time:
11.03
